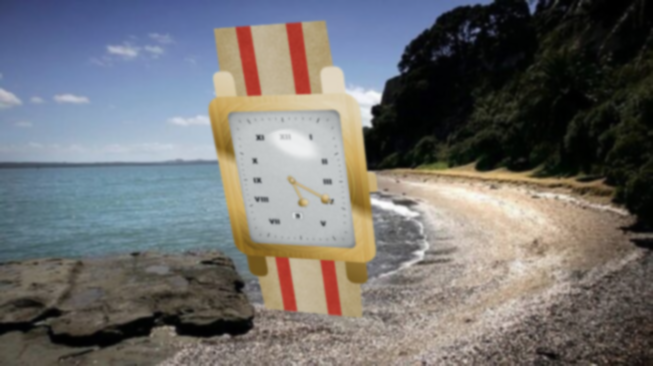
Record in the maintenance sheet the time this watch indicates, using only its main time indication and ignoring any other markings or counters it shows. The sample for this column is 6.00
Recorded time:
5.20
